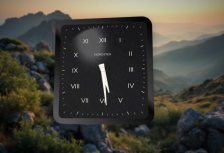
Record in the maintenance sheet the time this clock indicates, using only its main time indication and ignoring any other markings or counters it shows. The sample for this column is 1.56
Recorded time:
5.29
